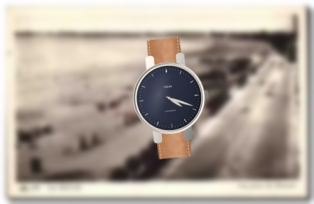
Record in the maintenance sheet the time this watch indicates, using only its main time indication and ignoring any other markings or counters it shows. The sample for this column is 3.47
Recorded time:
4.19
